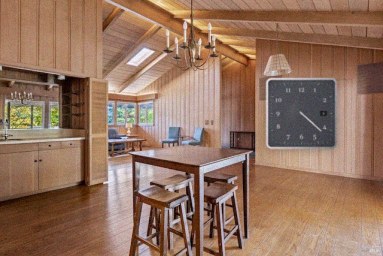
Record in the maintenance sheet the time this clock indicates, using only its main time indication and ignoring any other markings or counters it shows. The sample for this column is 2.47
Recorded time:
4.22
